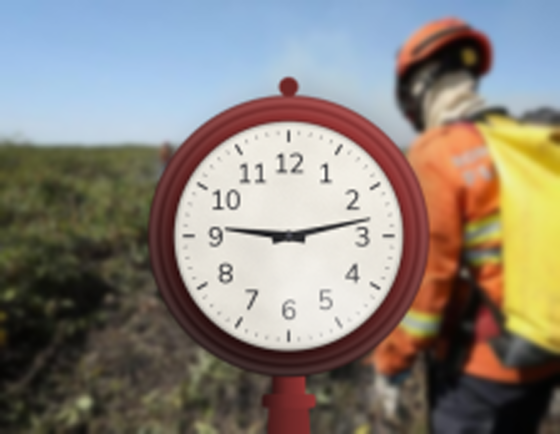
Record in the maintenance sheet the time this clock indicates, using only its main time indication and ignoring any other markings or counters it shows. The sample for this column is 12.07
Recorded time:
9.13
